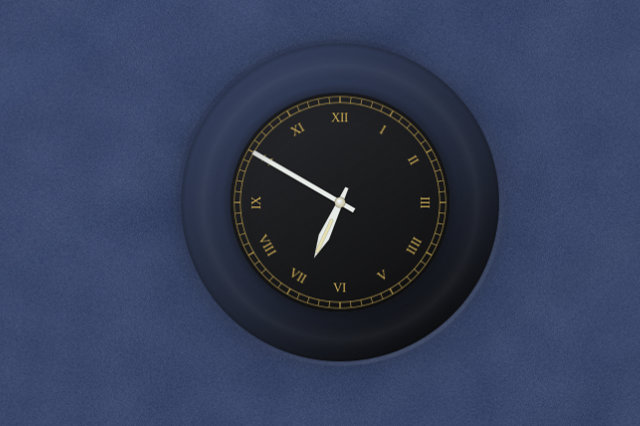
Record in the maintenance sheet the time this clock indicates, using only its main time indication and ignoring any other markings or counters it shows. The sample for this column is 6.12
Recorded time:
6.50
